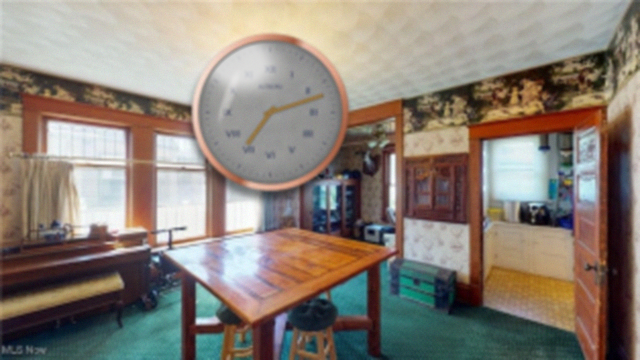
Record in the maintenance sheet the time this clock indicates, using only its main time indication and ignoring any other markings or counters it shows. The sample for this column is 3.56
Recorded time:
7.12
